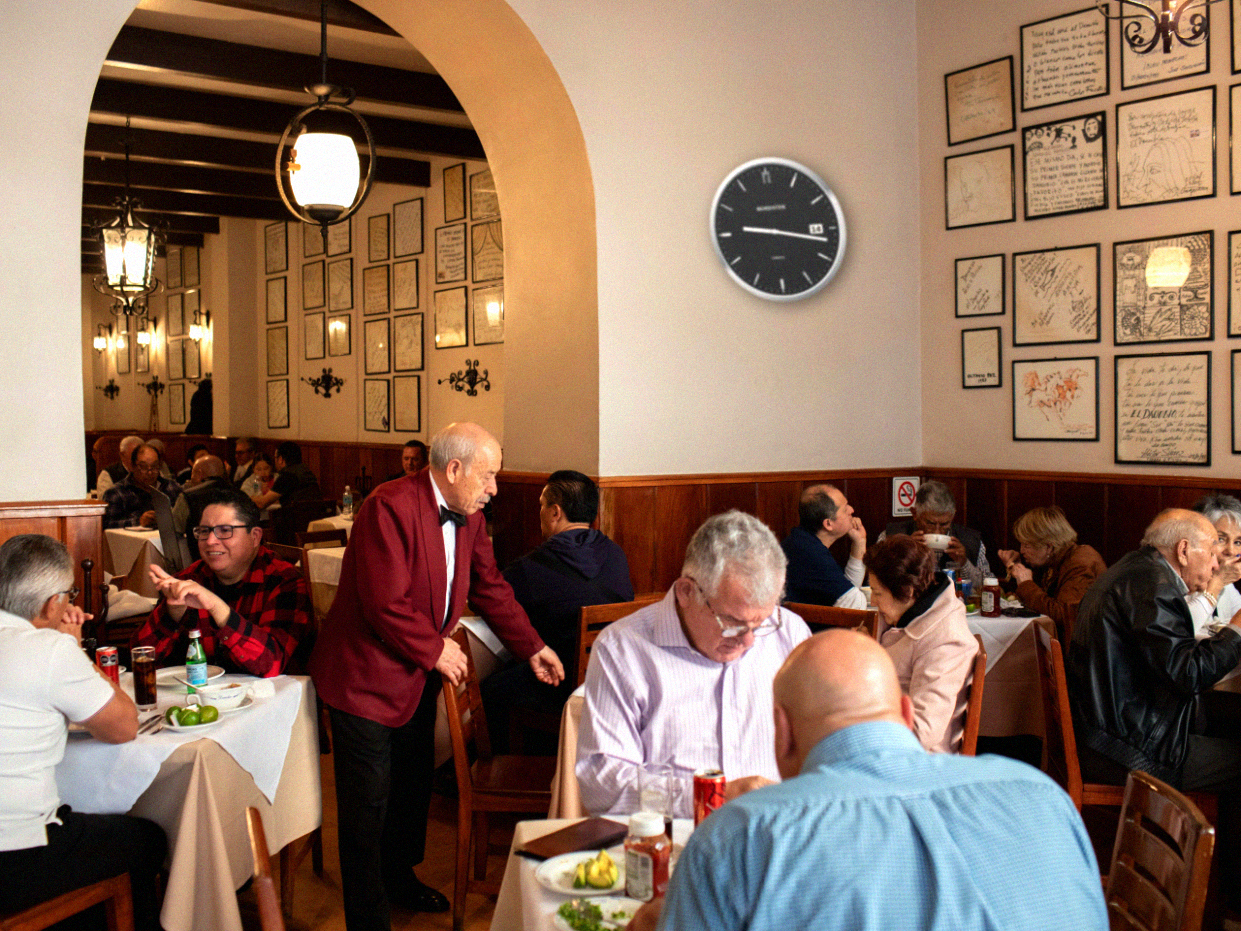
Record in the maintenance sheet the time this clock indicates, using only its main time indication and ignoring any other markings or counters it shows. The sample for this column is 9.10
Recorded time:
9.17
